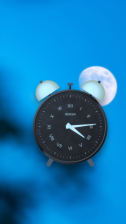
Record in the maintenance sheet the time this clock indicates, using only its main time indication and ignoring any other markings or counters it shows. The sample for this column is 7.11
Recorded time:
4.14
